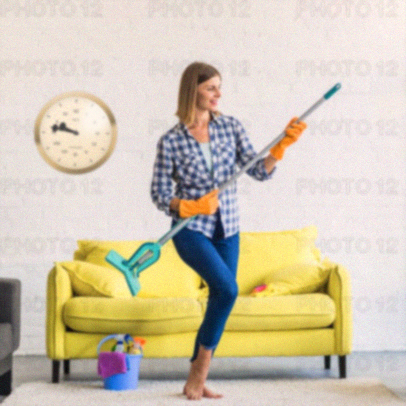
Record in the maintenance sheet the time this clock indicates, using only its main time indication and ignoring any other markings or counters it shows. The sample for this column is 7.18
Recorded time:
9.47
